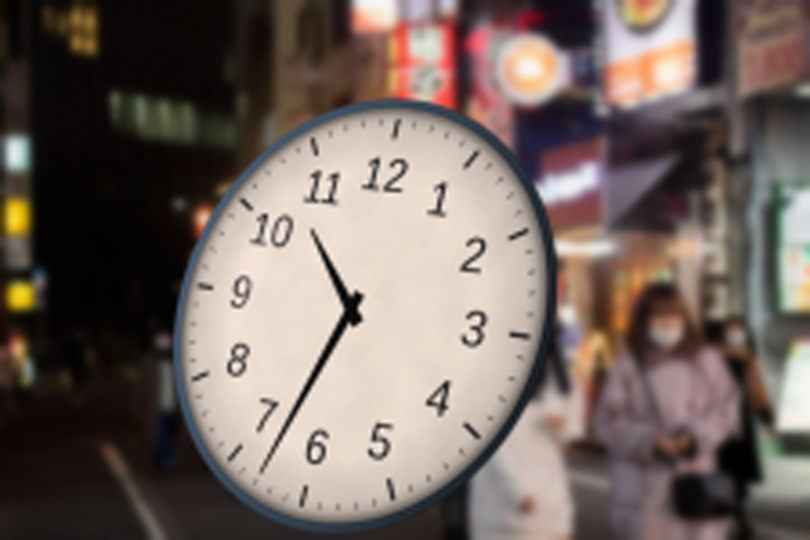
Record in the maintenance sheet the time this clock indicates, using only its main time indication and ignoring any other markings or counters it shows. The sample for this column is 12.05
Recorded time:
10.33
